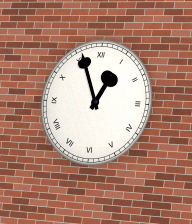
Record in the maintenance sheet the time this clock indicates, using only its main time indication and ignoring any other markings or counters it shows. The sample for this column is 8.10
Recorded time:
12.56
